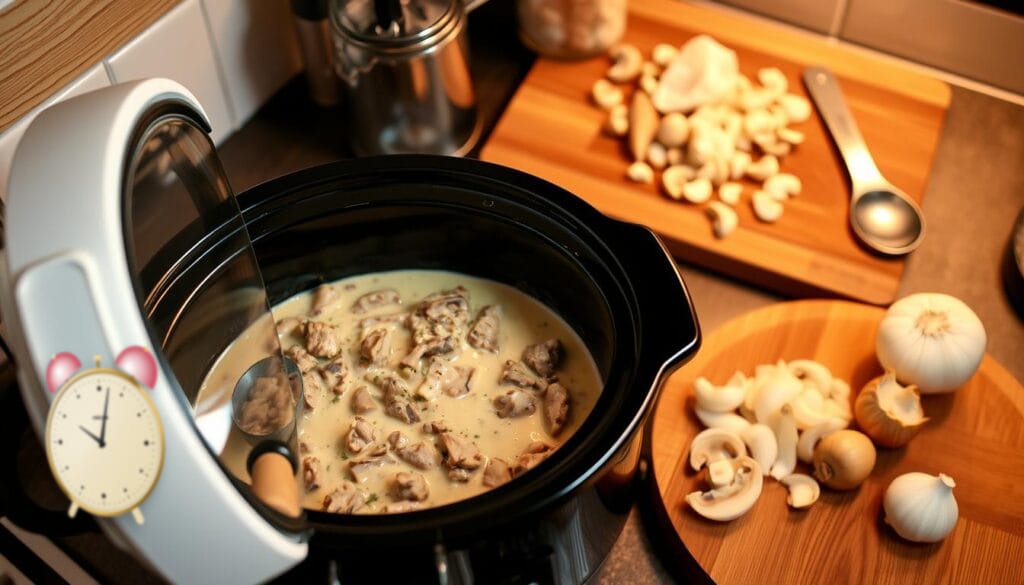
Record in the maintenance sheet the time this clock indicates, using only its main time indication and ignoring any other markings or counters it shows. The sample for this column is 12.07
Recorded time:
10.02
